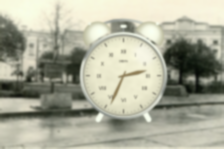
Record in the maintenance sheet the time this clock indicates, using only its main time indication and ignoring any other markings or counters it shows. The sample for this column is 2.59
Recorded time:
2.34
